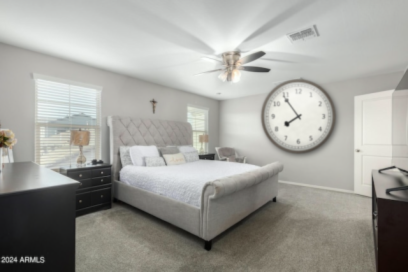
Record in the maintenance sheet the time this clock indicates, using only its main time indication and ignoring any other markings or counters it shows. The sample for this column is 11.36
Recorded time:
7.54
